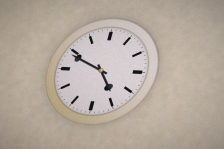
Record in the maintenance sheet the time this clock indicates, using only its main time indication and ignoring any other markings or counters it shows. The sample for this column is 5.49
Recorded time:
4.49
